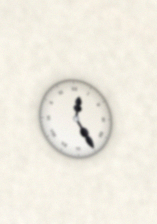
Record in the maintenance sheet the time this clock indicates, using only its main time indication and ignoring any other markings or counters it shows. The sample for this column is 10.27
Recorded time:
12.25
